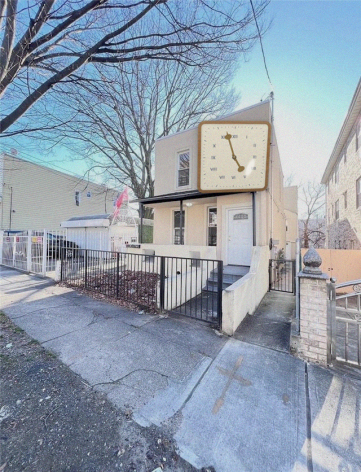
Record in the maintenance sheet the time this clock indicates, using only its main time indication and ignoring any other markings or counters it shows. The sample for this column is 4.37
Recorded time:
4.57
